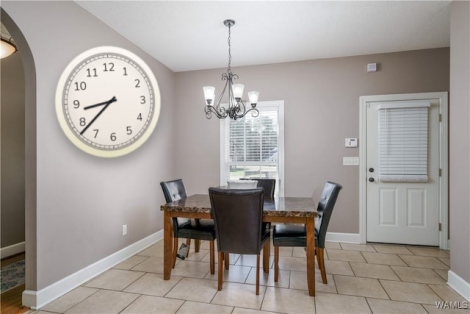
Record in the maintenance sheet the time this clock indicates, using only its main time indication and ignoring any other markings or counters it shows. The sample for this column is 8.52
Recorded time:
8.38
